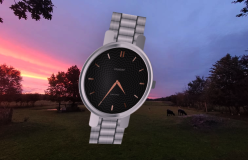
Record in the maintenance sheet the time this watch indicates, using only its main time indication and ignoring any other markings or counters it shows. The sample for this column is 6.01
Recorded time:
4.35
